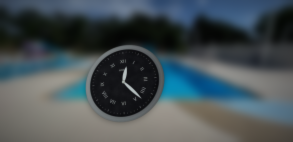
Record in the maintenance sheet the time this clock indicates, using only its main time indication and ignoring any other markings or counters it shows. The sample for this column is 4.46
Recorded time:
12.23
